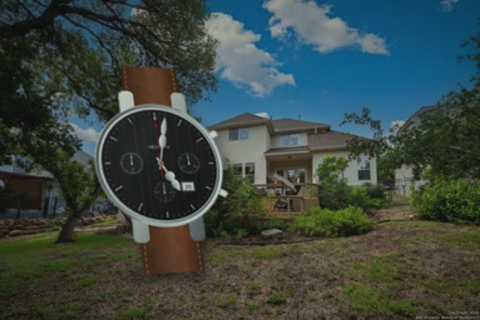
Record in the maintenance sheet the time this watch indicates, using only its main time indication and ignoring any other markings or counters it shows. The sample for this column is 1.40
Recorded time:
5.02
